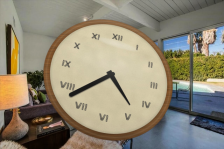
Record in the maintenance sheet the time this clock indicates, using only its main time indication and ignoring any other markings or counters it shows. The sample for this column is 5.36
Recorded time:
4.38
